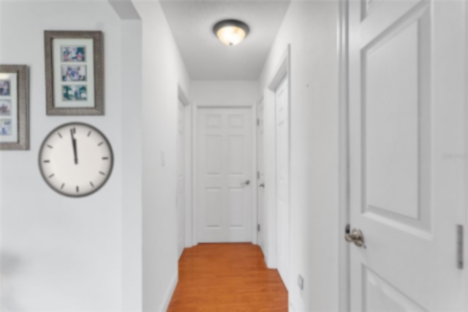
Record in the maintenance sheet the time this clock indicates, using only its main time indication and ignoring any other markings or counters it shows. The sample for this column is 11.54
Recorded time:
11.59
